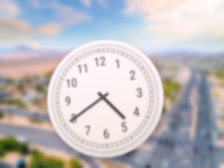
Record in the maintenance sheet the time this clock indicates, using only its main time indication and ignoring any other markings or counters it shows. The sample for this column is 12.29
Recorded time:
4.40
